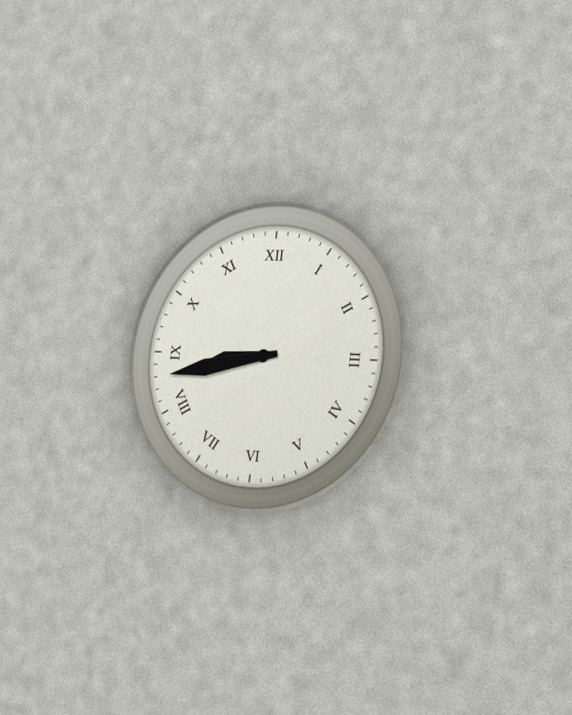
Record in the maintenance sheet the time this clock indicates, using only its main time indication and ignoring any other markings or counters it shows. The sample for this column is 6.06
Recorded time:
8.43
